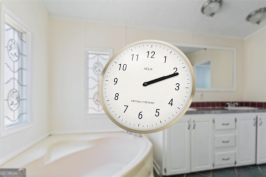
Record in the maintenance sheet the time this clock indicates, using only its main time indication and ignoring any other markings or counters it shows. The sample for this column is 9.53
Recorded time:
2.11
